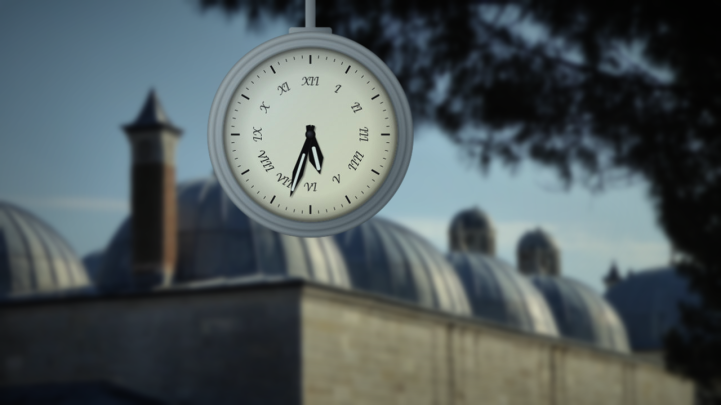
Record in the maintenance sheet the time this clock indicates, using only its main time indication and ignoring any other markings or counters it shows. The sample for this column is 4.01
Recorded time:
5.33
